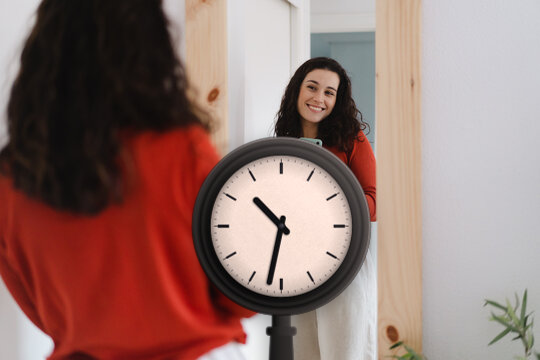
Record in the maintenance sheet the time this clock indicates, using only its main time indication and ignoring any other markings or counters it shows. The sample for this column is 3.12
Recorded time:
10.32
